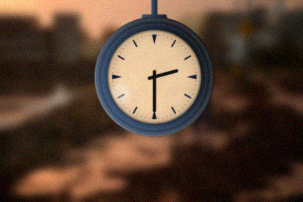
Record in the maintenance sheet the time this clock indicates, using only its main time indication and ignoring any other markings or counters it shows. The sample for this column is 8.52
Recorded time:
2.30
